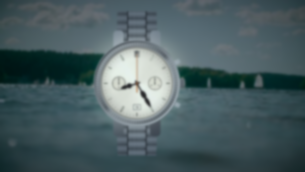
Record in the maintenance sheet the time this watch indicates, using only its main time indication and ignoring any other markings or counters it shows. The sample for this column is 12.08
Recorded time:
8.25
